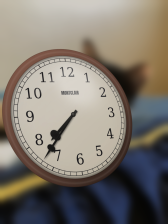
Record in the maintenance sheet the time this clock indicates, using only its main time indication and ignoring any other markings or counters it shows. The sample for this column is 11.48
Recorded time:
7.37
